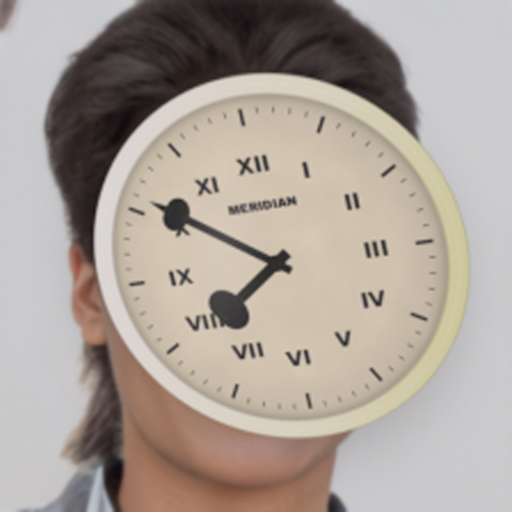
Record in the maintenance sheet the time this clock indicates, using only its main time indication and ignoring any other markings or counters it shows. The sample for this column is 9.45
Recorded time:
7.51
